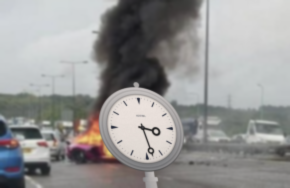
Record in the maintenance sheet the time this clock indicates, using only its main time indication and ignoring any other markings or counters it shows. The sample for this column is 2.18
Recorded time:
3.28
